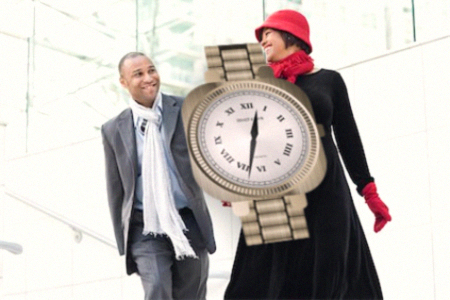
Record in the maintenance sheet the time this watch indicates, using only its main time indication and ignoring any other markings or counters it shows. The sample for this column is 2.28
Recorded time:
12.33
